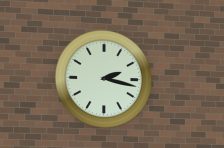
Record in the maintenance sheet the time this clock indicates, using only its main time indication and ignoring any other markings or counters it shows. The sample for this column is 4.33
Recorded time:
2.17
